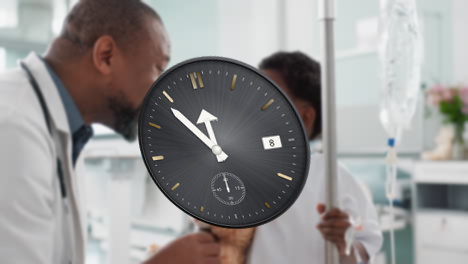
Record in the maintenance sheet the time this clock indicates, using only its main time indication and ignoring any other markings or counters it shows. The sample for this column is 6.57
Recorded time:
11.54
